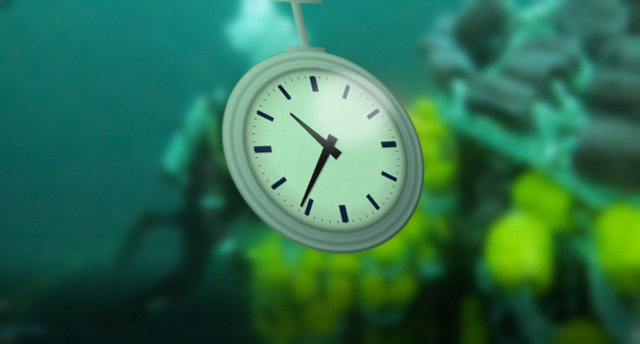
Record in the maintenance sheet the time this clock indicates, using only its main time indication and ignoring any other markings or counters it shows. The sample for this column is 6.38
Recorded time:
10.36
